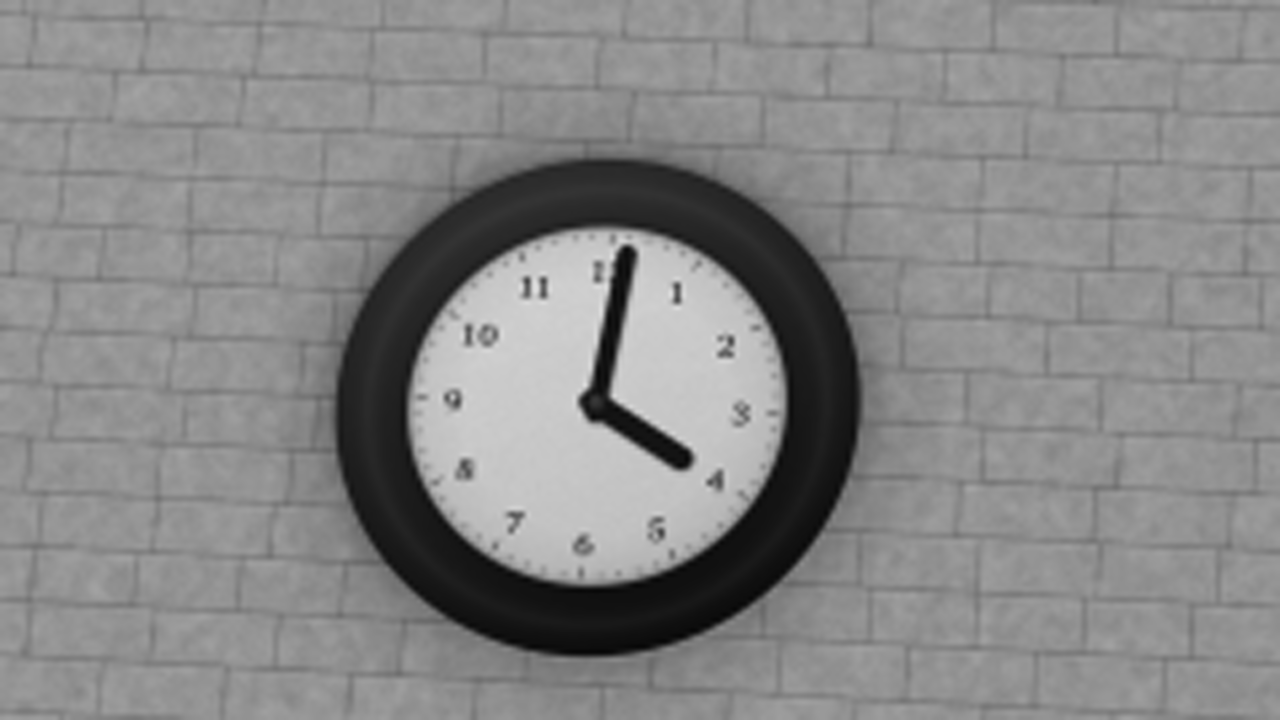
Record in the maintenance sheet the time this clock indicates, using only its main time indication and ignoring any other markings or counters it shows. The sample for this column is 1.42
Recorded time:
4.01
